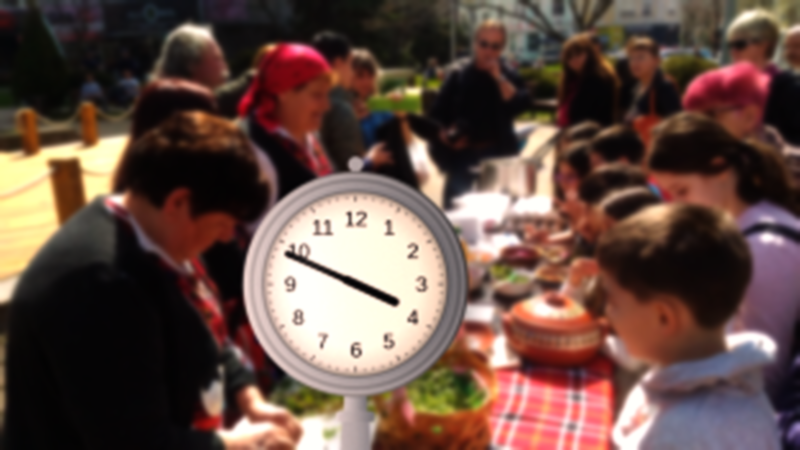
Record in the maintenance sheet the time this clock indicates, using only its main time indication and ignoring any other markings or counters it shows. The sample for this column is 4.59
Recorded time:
3.49
